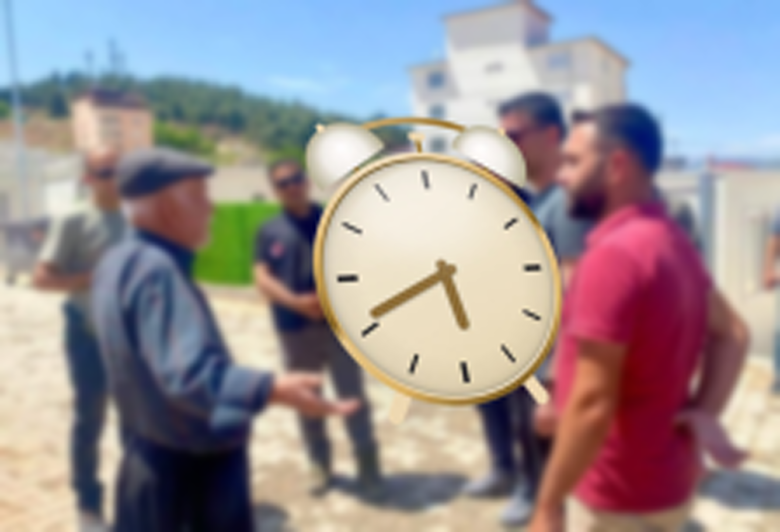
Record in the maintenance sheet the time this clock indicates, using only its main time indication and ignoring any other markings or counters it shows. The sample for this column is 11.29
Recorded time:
5.41
